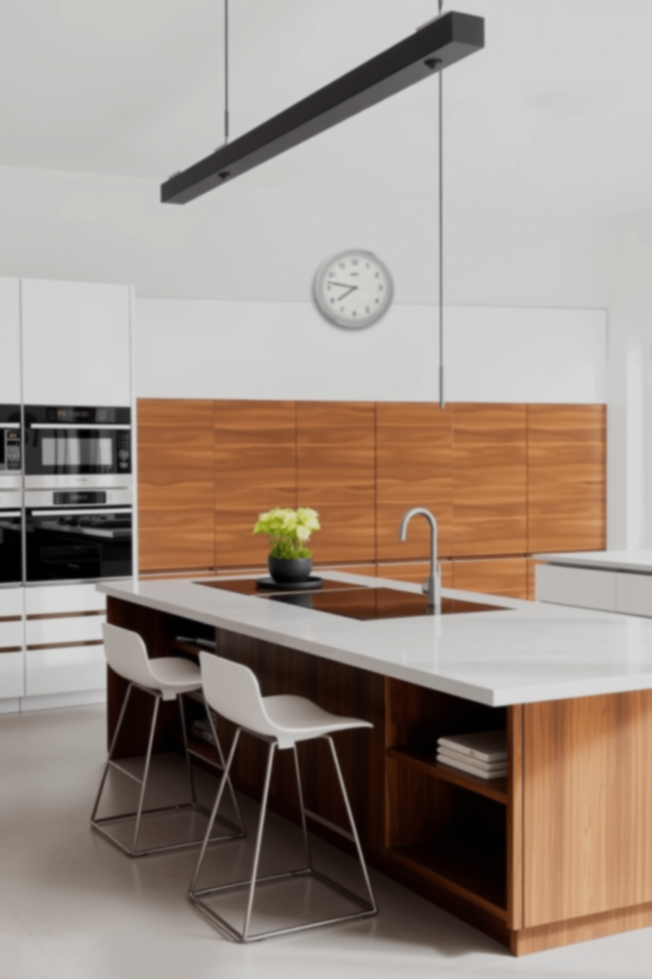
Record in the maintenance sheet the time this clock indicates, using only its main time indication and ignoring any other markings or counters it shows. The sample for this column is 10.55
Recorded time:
7.47
